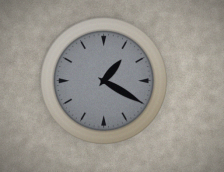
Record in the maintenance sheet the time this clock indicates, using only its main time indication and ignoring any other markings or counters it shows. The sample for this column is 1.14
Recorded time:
1.20
